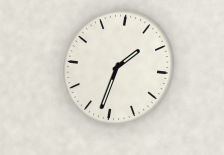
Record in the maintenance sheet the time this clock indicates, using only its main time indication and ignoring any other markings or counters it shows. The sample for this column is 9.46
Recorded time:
1.32
